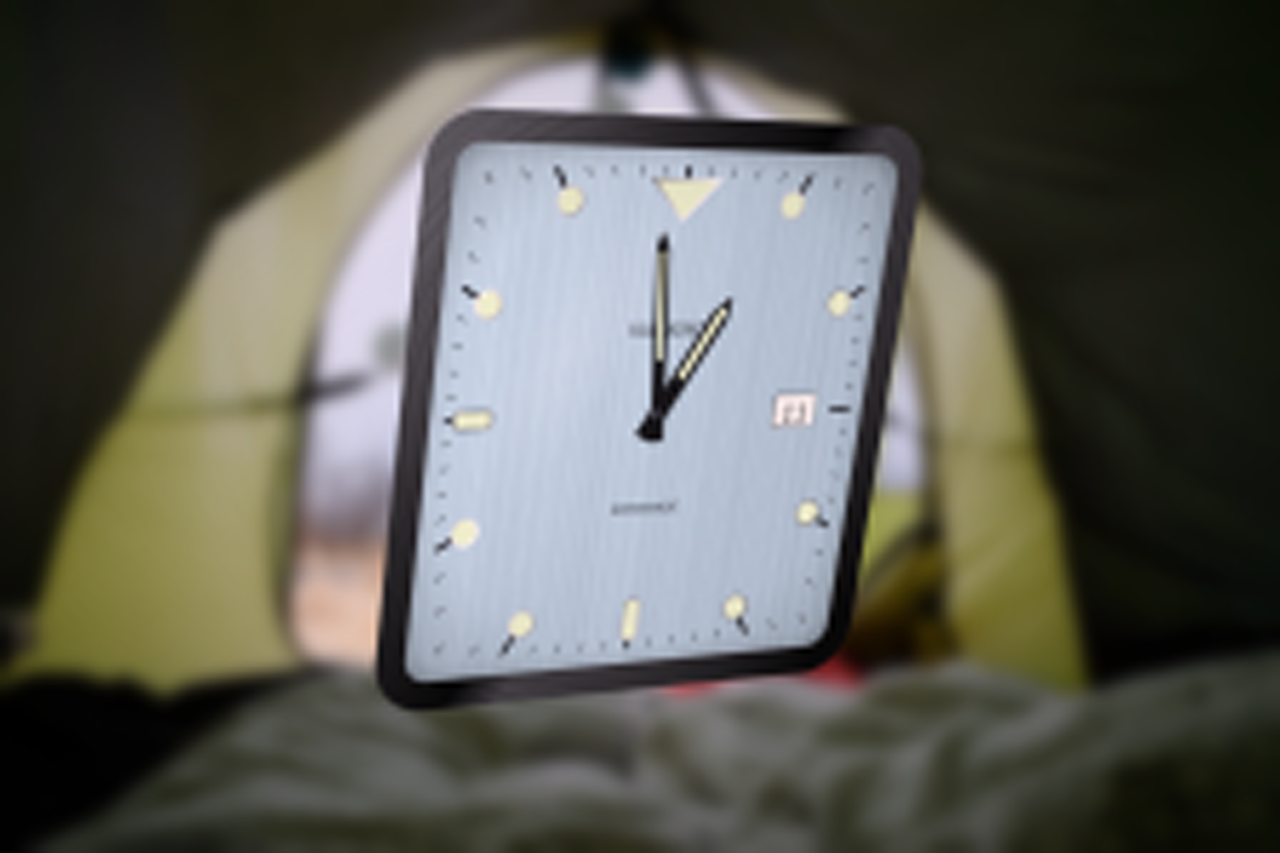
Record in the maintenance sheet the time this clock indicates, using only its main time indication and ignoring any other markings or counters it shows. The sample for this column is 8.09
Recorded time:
12.59
